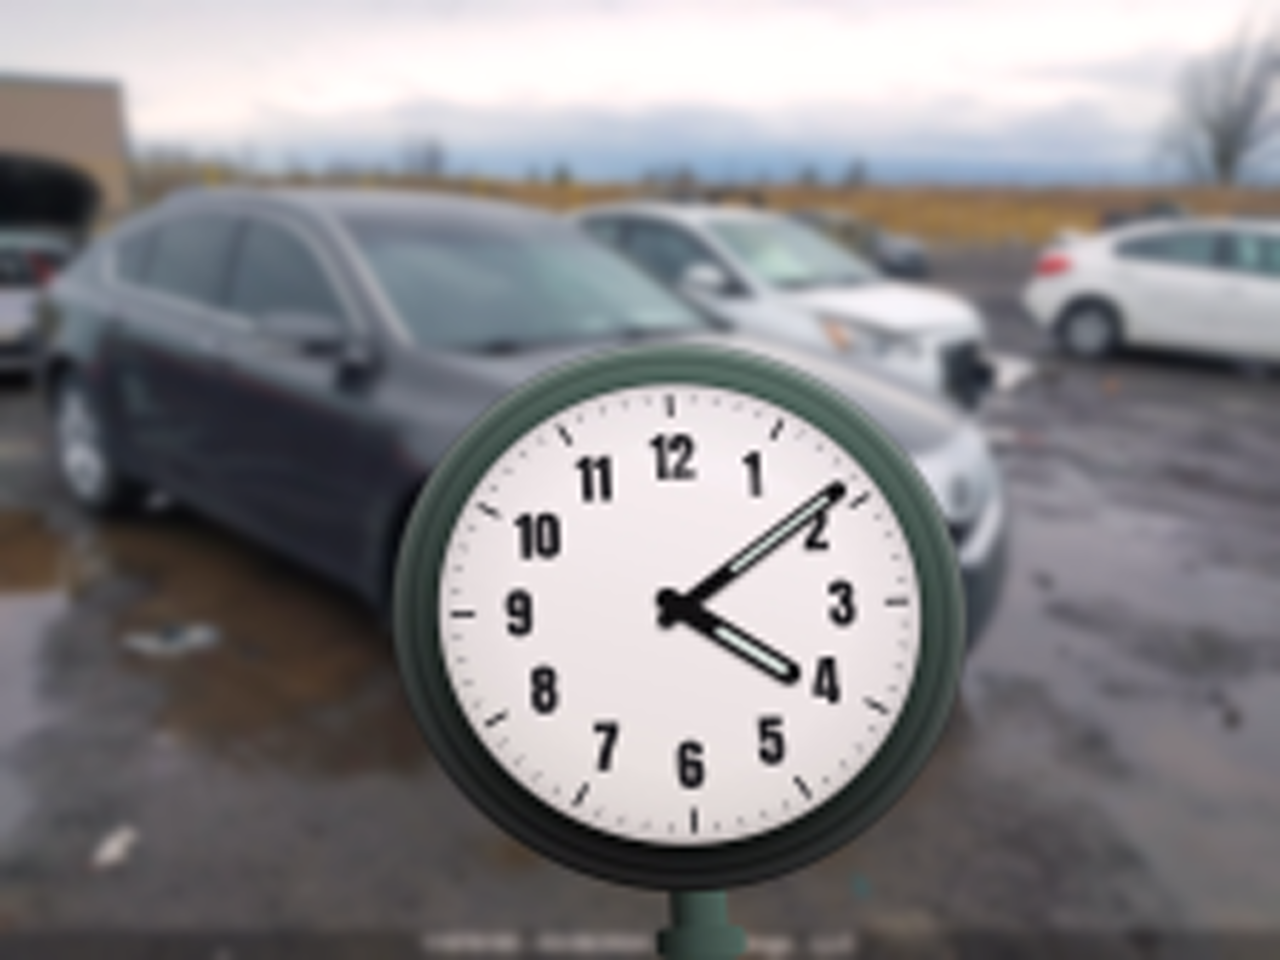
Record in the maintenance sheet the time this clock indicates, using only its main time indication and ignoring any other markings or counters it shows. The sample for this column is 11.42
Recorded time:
4.09
